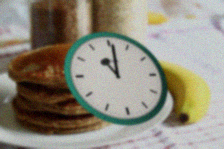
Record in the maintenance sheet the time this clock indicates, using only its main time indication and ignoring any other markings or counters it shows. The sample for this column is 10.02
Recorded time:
11.01
